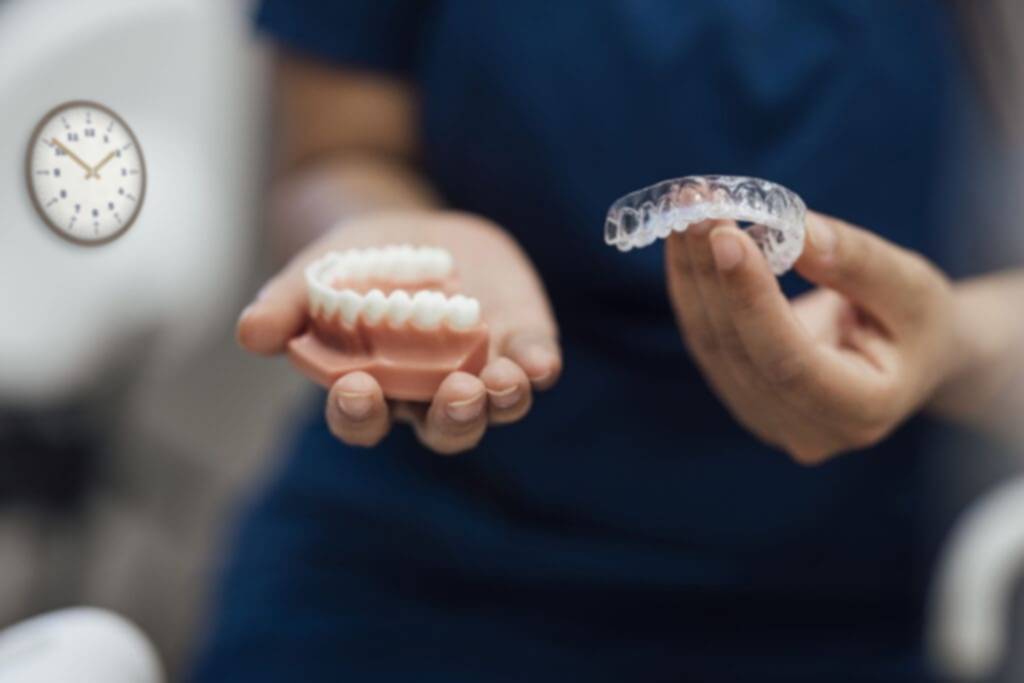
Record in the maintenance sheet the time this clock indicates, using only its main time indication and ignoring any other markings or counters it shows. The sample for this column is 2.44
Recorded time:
1.51
